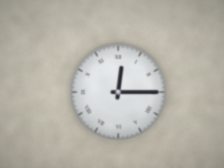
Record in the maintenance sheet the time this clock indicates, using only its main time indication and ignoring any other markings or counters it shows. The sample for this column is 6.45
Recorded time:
12.15
